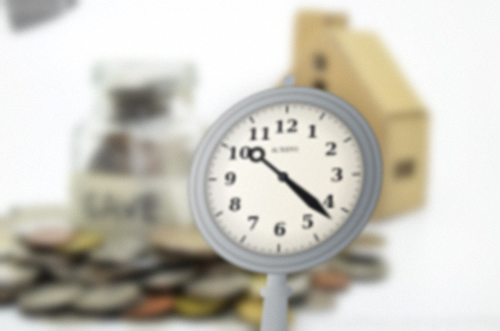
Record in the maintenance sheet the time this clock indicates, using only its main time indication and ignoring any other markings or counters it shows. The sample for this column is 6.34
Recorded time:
10.22
